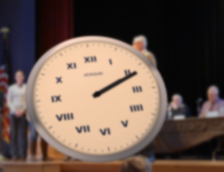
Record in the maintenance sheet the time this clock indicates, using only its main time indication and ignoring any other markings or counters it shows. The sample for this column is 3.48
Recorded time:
2.11
